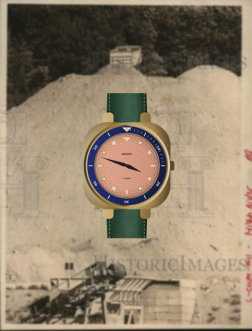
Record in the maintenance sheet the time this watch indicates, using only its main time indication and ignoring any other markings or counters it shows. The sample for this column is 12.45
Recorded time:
3.48
